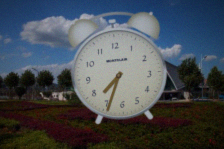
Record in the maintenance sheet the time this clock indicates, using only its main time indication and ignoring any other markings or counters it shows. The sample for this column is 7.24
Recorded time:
7.34
